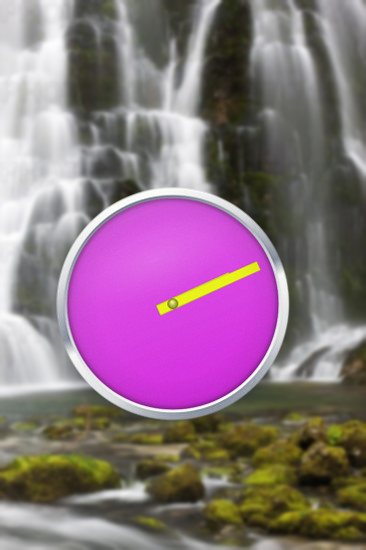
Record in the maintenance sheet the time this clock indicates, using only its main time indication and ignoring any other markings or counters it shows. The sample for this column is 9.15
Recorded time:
2.11
